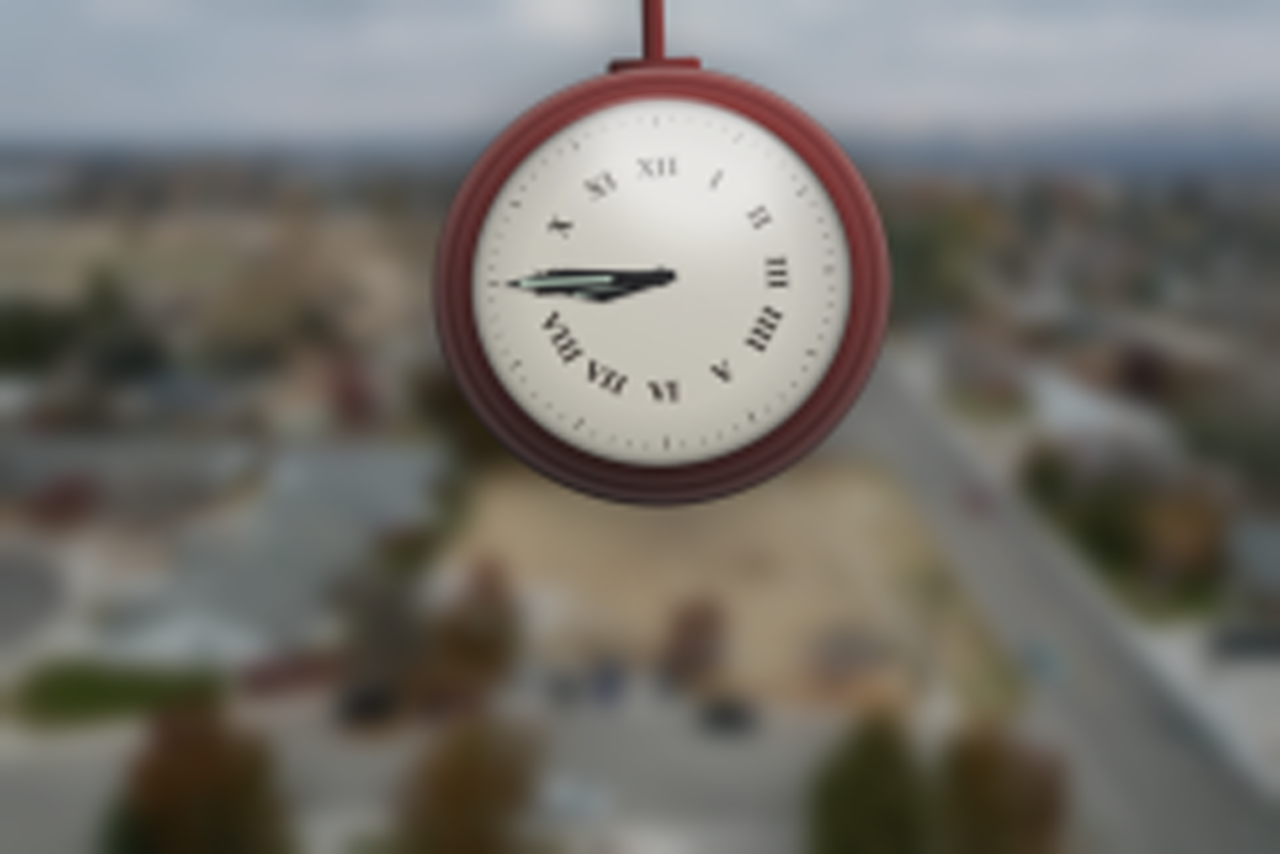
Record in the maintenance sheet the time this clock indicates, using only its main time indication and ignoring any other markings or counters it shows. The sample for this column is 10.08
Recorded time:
8.45
